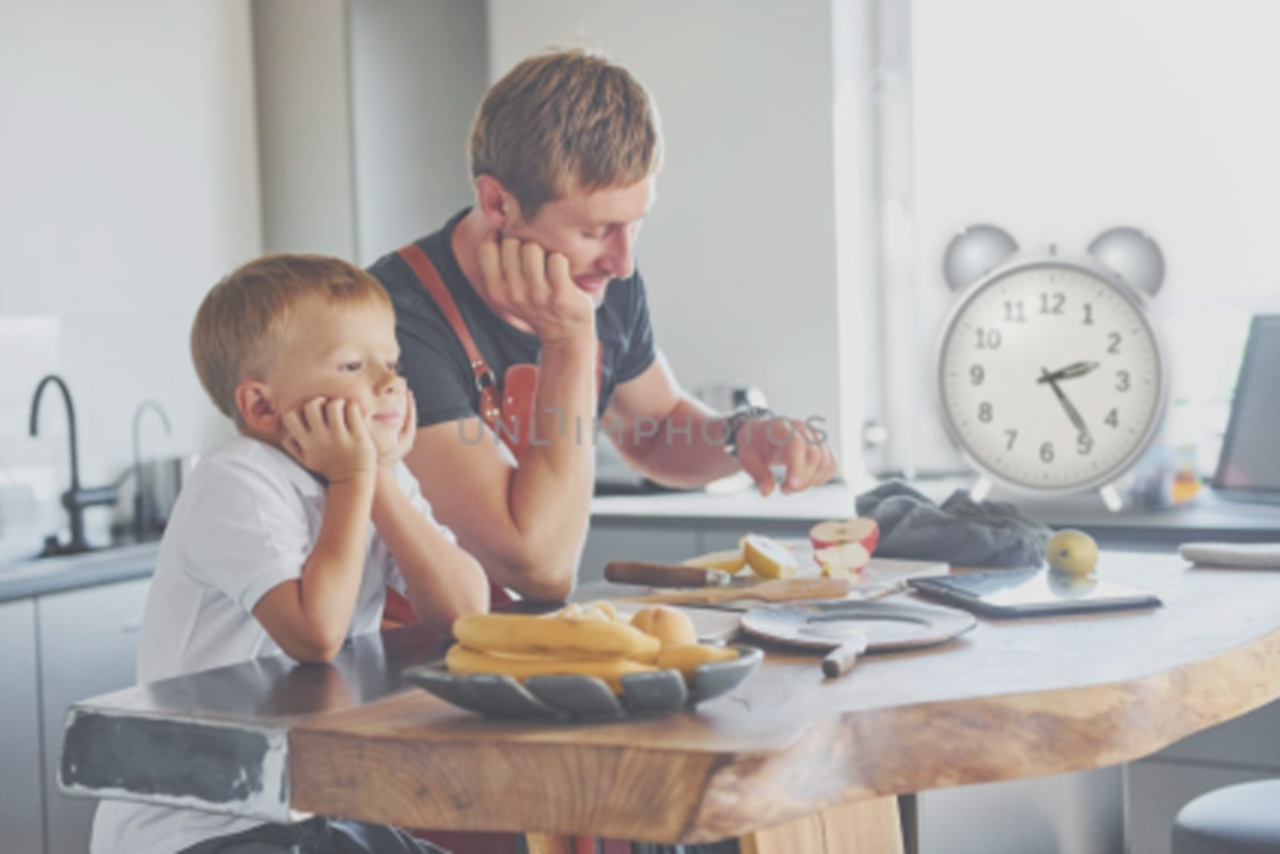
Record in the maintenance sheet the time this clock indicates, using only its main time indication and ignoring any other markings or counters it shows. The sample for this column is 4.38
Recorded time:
2.24
